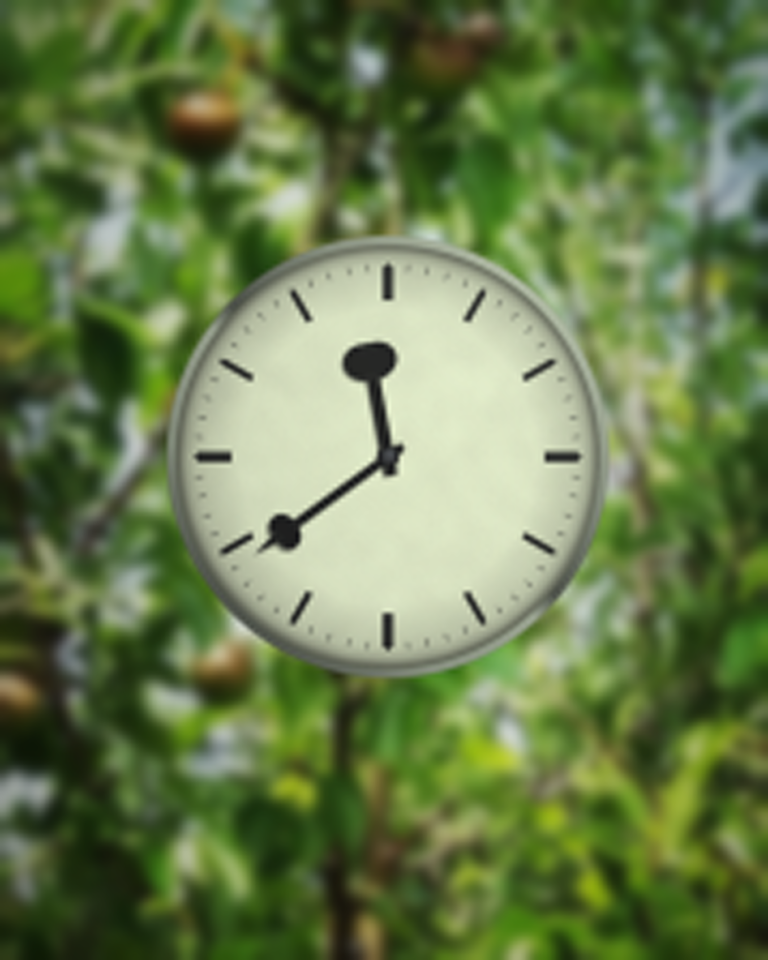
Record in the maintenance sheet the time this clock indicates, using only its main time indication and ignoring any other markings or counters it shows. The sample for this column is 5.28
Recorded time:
11.39
